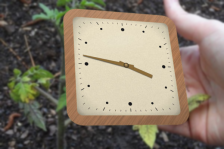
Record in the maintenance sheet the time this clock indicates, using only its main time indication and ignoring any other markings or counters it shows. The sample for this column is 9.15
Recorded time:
3.47
